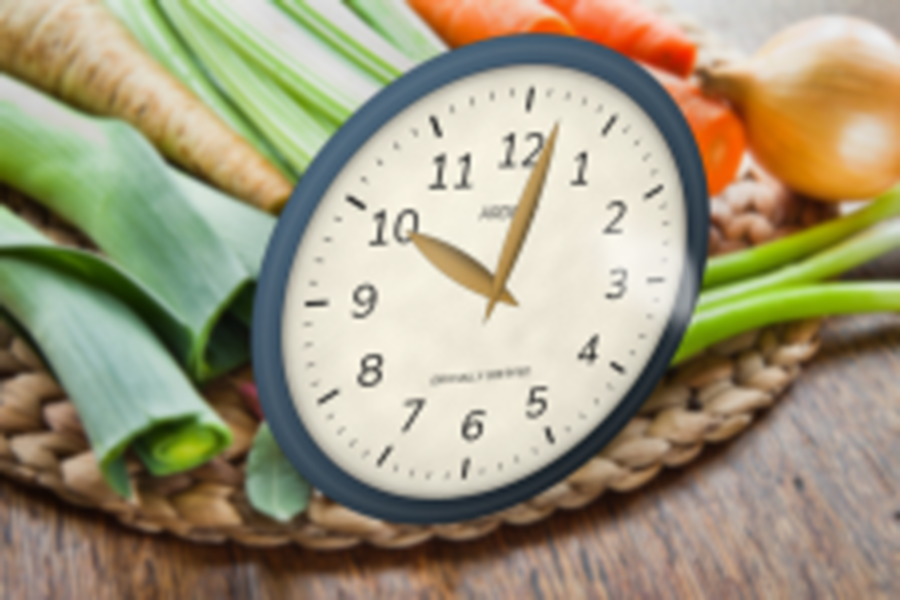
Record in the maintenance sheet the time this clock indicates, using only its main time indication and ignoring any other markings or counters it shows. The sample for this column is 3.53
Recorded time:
10.02
